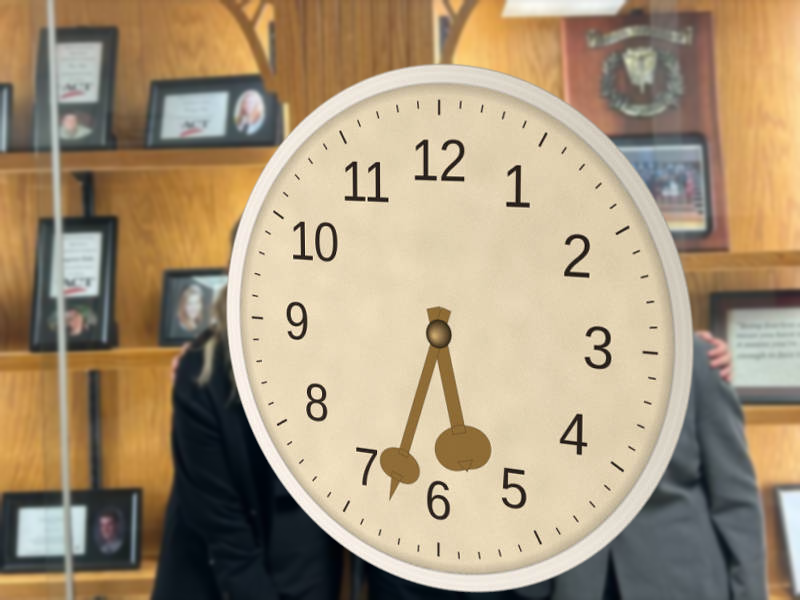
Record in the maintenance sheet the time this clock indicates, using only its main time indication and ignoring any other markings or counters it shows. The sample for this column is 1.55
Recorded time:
5.33
